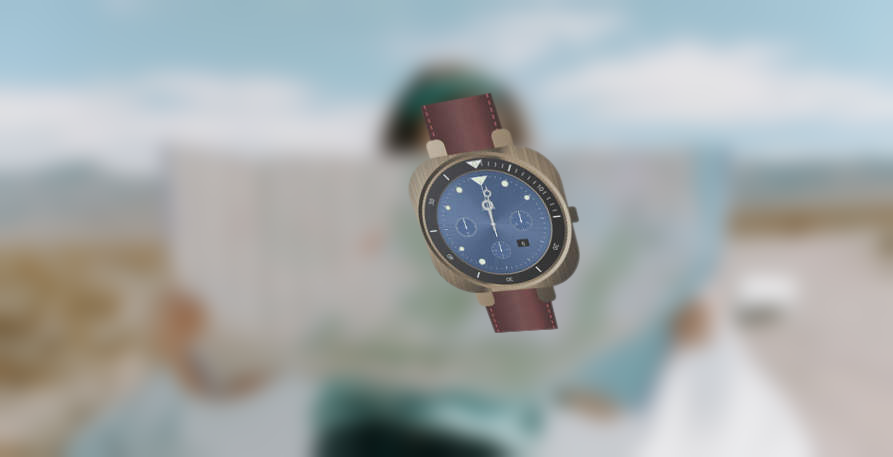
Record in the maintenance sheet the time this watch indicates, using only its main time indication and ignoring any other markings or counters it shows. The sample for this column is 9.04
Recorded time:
12.01
